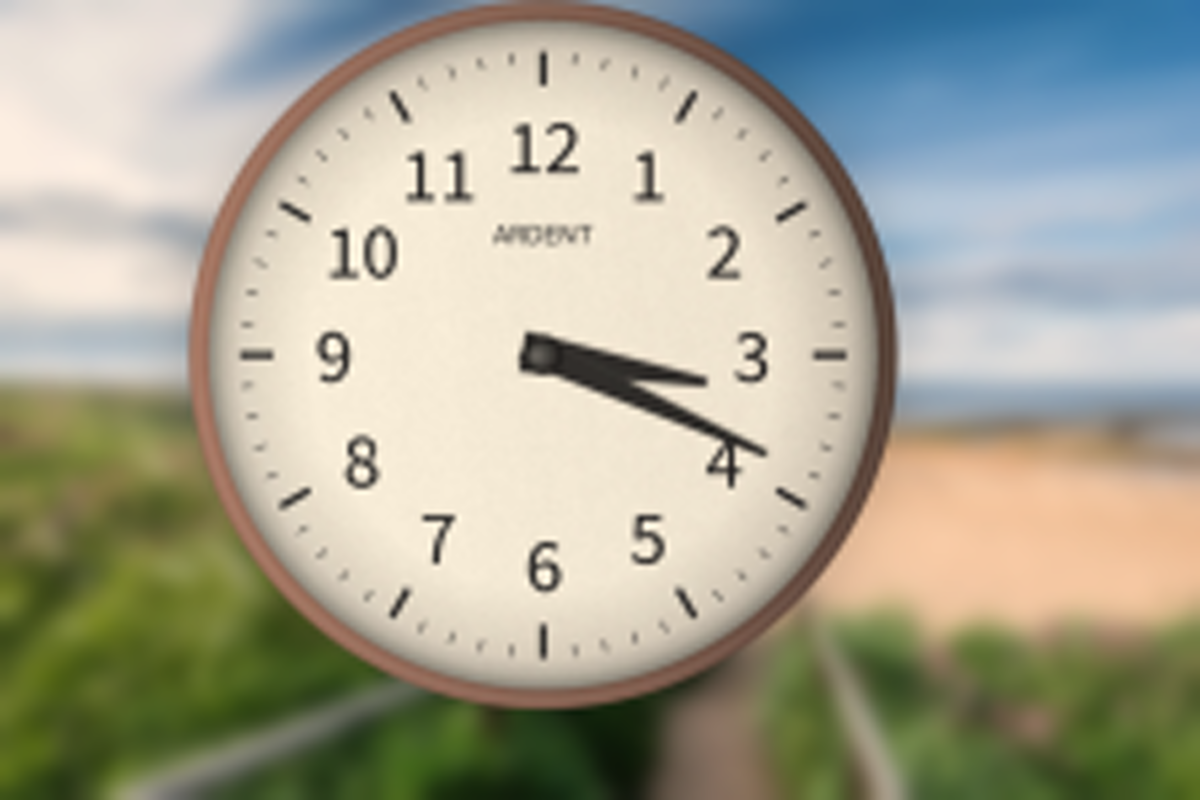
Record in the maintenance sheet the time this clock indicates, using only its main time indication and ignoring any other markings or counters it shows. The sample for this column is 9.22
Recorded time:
3.19
